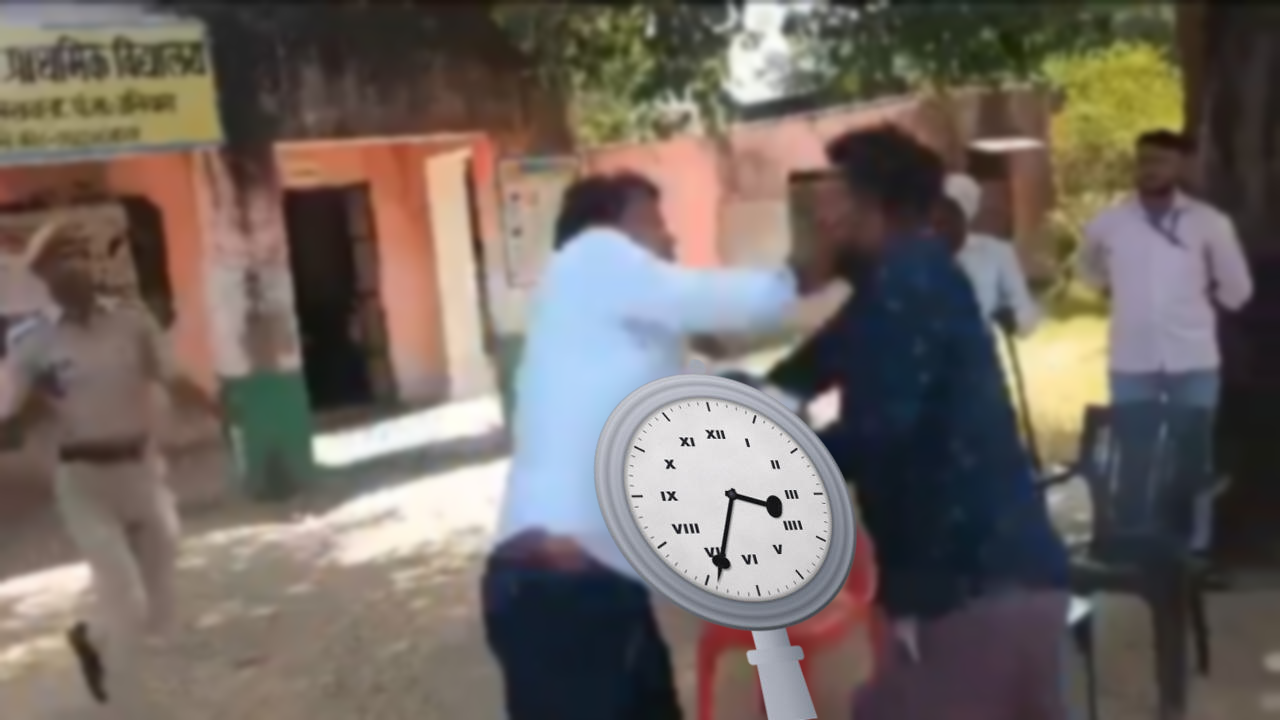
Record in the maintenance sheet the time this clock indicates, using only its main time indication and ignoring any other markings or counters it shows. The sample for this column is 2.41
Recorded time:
3.34
